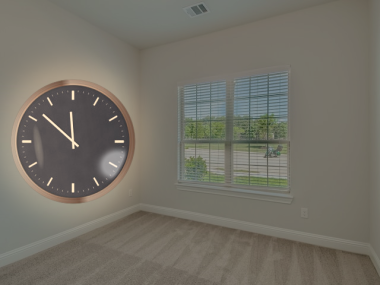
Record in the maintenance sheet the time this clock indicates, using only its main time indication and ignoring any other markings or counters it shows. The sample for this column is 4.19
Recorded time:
11.52
